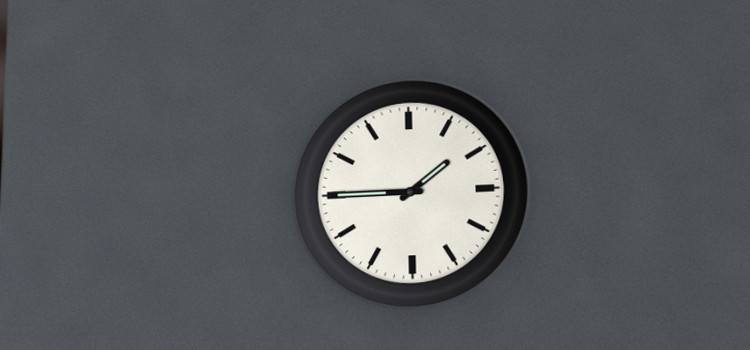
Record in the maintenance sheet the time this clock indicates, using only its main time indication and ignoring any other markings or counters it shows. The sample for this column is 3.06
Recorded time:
1.45
